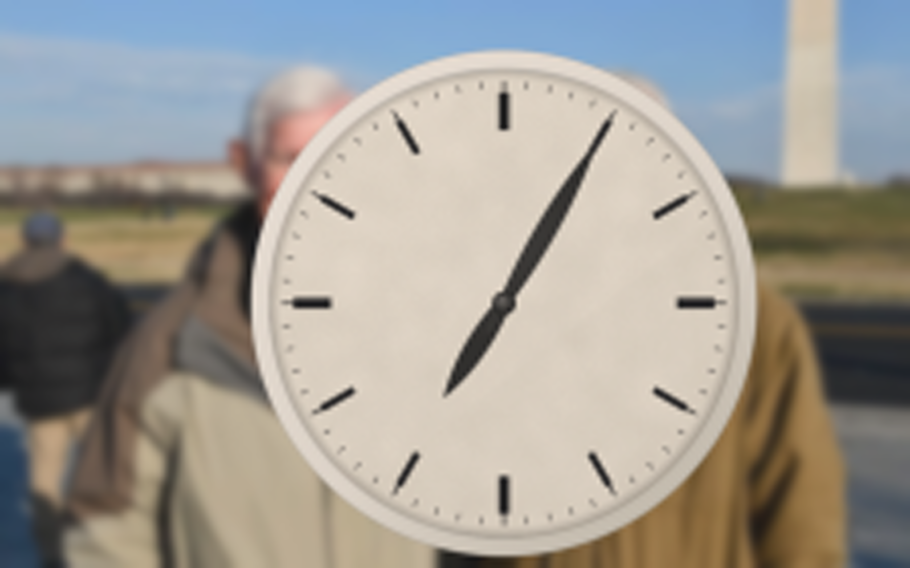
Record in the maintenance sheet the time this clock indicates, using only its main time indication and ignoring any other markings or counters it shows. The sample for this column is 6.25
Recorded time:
7.05
